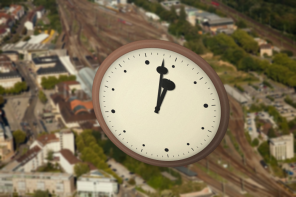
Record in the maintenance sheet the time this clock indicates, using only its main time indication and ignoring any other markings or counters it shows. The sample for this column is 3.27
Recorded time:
1.03
